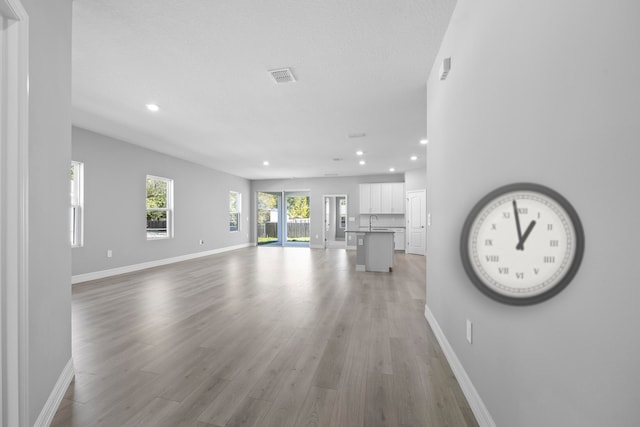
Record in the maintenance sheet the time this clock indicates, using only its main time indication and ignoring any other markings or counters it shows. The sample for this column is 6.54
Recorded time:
12.58
